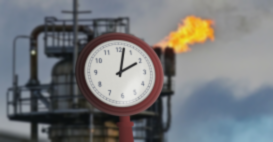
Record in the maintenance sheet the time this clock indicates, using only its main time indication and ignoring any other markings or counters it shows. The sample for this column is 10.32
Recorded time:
2.02
